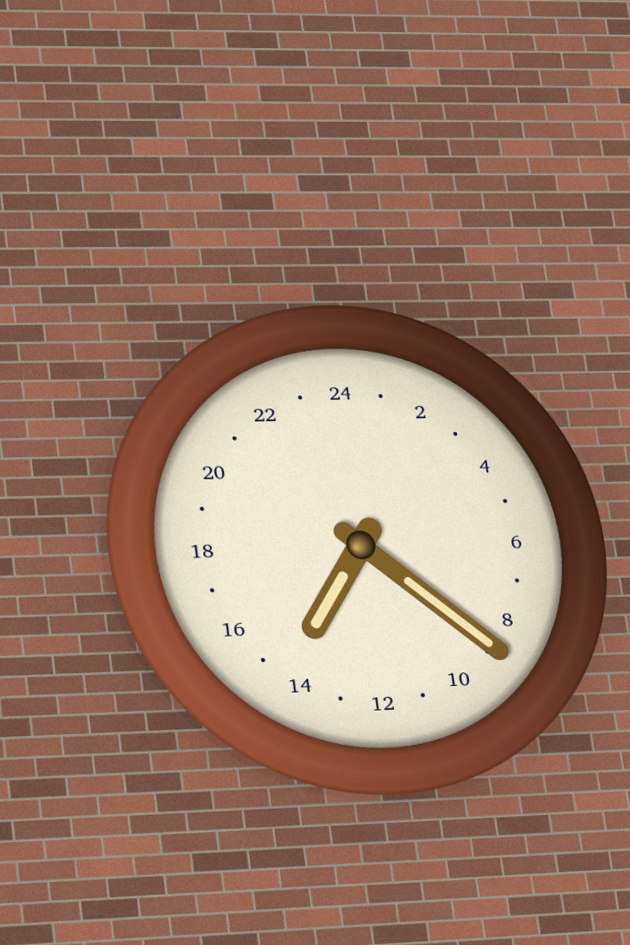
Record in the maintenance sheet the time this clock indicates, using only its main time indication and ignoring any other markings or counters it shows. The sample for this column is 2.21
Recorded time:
14.22
